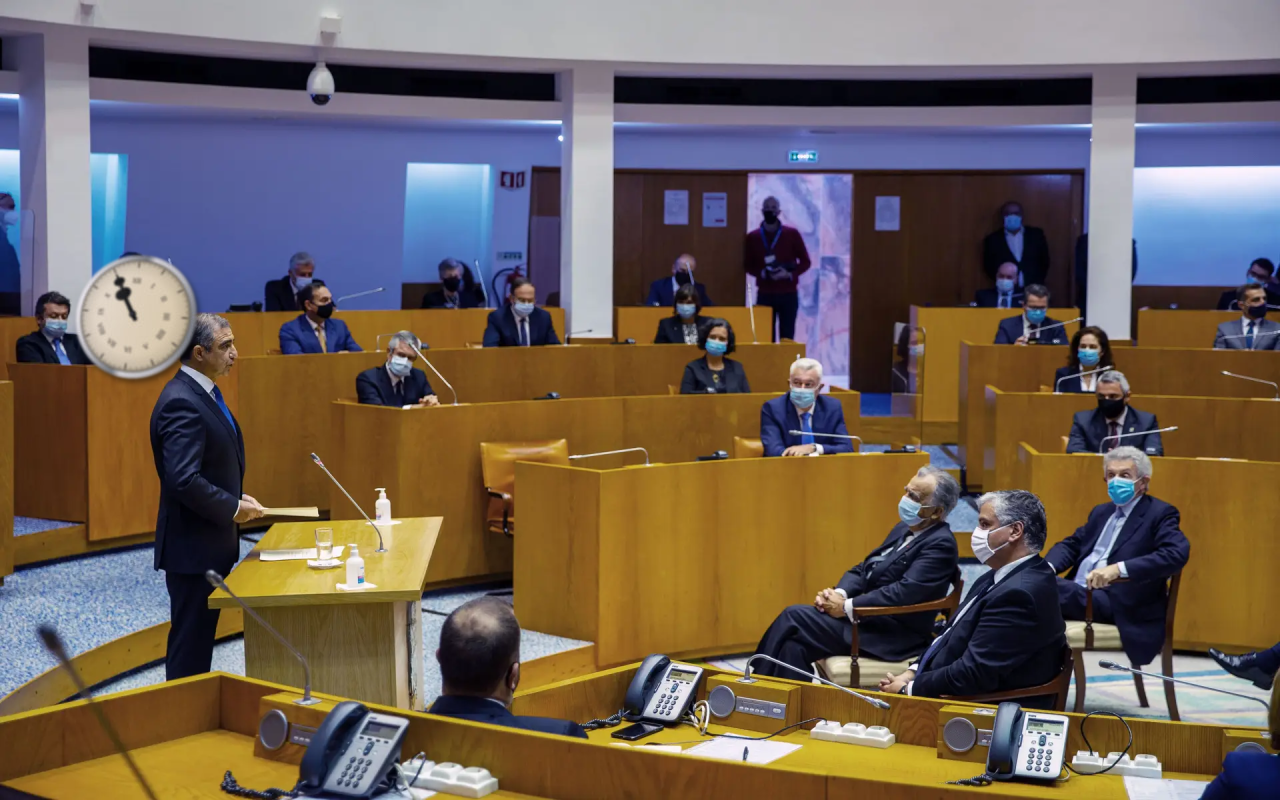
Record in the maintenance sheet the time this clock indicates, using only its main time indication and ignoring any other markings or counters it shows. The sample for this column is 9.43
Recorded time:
10.55
